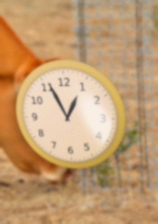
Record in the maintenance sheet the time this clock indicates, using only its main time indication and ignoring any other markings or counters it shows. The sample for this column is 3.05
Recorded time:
12.56
